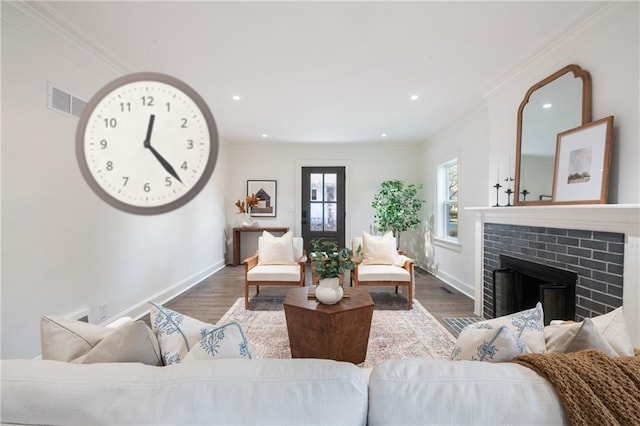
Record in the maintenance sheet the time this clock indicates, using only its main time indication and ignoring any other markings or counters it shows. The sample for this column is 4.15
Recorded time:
12.23
